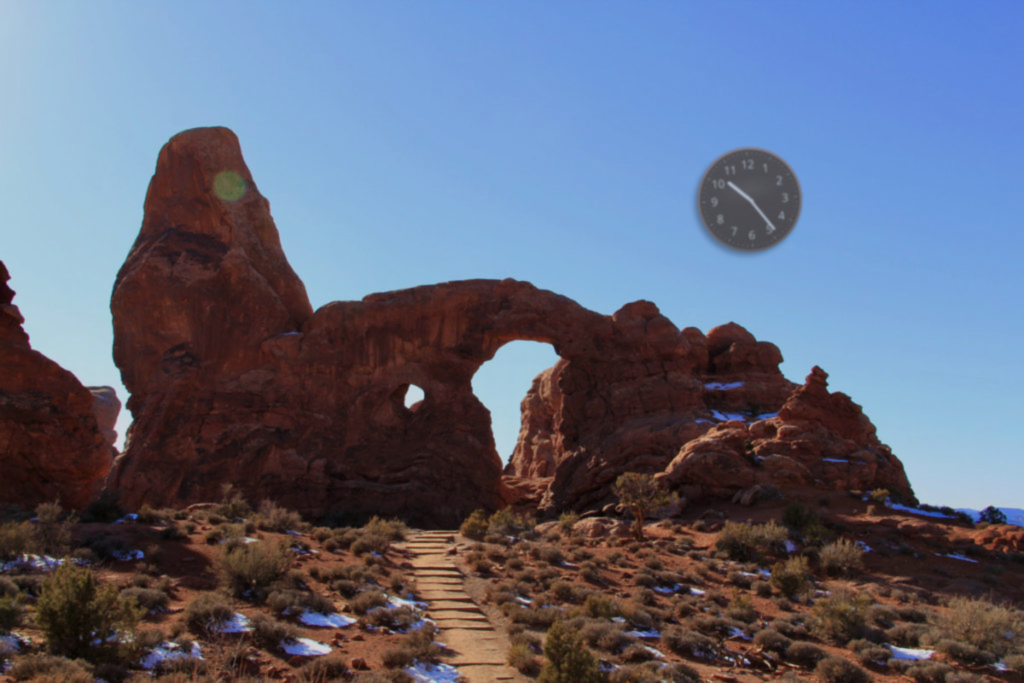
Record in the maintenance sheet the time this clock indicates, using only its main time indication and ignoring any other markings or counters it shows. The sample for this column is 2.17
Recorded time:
10.24
